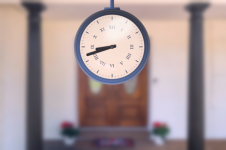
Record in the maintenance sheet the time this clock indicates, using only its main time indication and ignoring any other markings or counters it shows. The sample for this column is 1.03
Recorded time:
8.42
